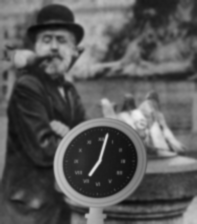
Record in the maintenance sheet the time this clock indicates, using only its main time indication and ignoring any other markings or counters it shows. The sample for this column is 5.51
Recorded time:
7.02
